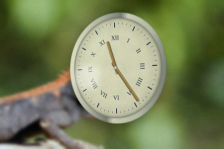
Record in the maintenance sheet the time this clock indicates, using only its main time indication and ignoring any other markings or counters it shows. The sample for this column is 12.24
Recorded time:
11.24
